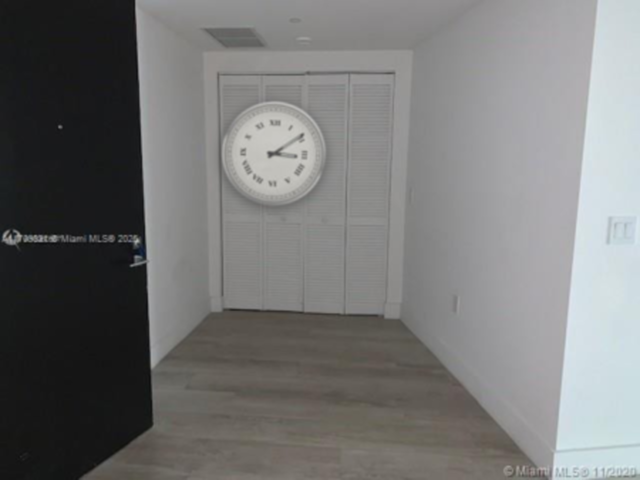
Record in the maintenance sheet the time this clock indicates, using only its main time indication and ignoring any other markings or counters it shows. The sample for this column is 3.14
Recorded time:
3.09
